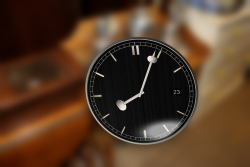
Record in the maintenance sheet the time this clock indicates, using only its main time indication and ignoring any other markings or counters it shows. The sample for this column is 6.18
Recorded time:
8.04
